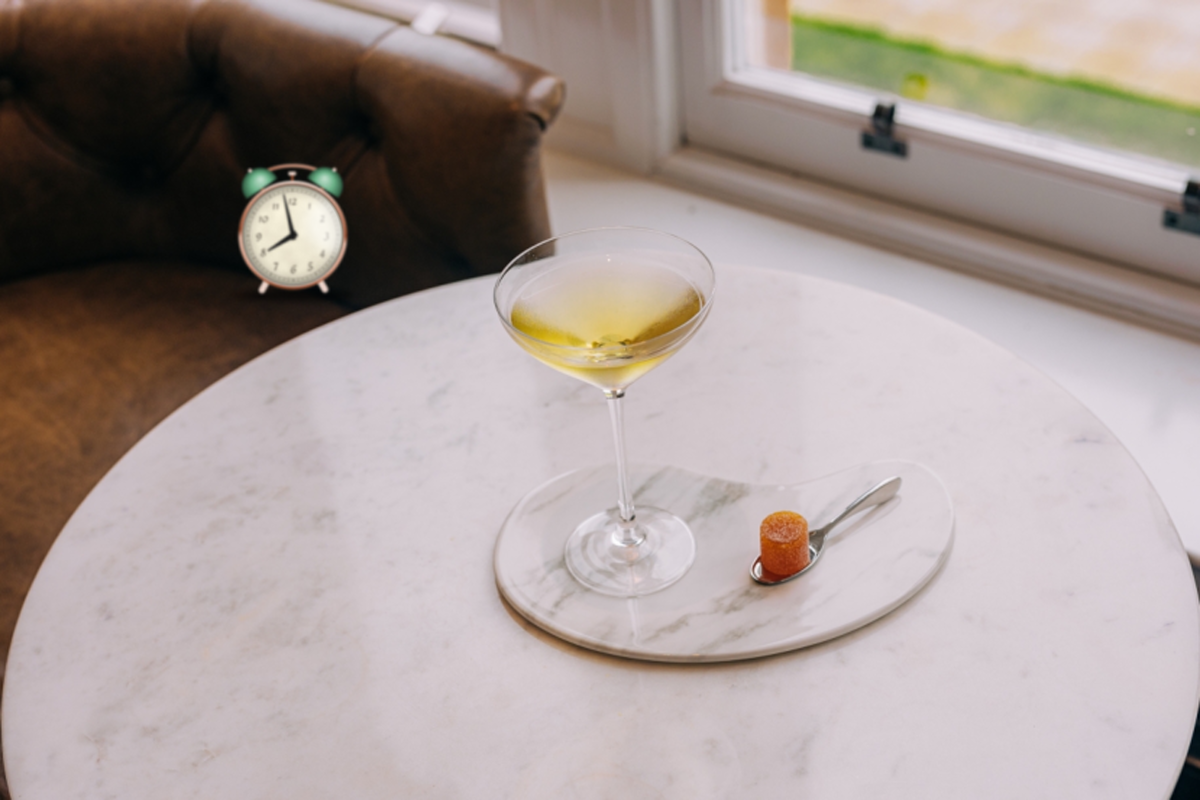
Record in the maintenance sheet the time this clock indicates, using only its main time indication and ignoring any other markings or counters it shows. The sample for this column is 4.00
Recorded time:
7.58
